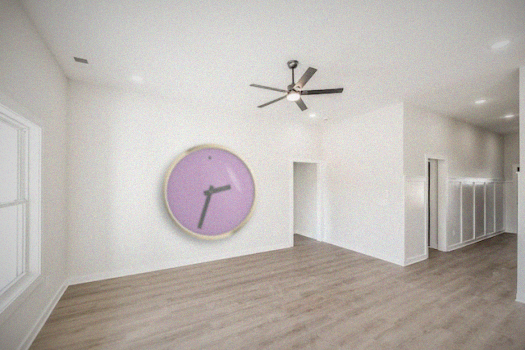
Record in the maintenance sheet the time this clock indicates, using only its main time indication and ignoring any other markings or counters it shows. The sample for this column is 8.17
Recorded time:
2.33
